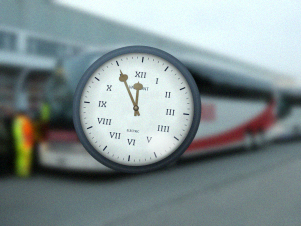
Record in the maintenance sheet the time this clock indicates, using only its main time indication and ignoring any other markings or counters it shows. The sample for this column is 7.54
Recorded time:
11.55
